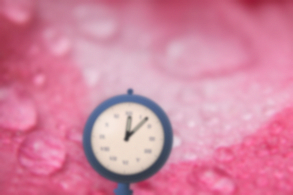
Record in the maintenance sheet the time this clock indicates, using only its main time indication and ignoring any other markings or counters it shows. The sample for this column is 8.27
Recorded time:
12.07
